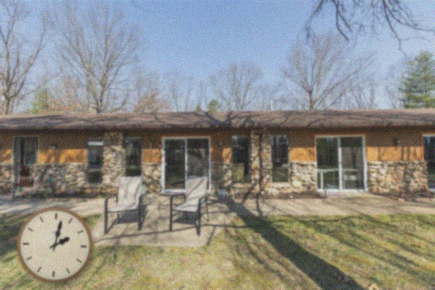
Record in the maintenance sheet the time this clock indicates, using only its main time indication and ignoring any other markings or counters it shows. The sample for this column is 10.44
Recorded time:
2.02
